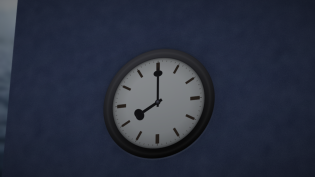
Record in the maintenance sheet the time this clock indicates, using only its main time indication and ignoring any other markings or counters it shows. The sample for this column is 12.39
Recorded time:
8.00
